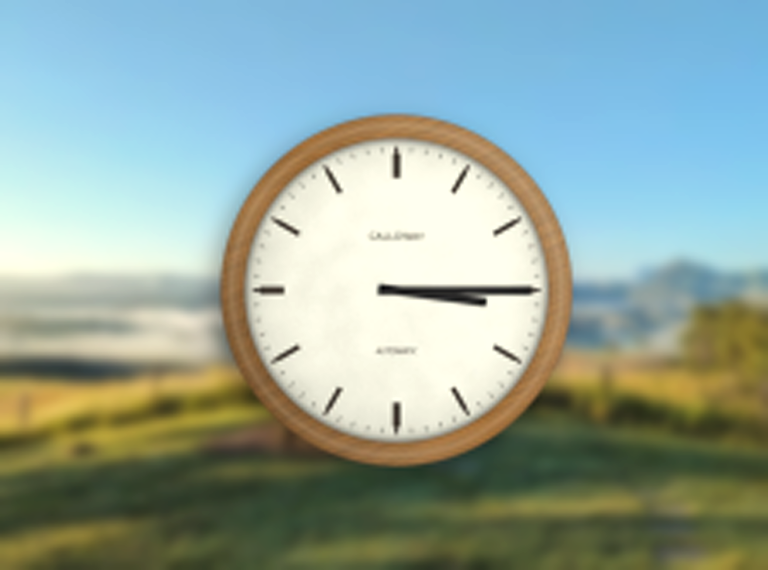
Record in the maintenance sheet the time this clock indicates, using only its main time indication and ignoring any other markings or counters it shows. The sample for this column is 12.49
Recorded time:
3.15
